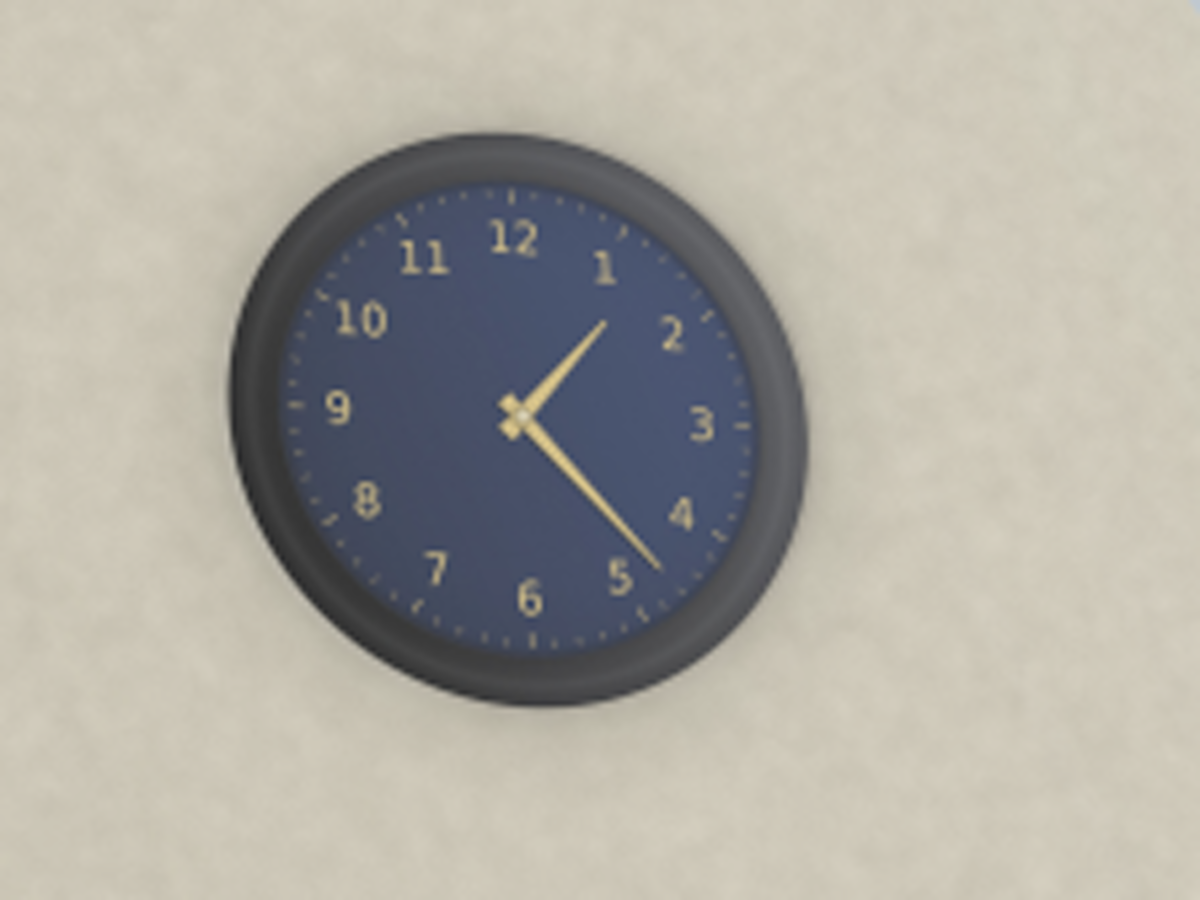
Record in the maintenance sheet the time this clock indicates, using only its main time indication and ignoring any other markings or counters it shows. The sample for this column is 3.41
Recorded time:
1.23
